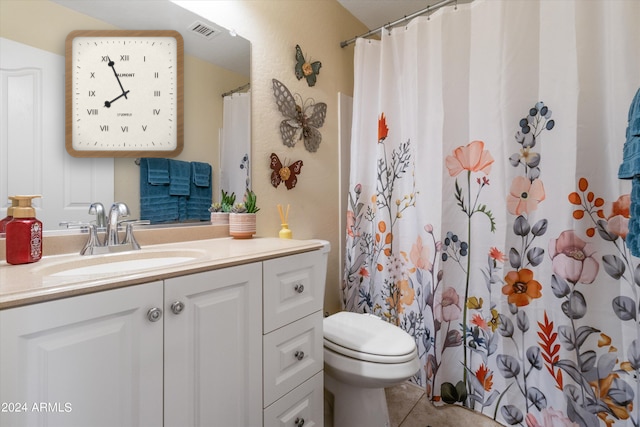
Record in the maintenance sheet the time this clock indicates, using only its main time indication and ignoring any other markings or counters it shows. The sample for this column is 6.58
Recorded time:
7.56
